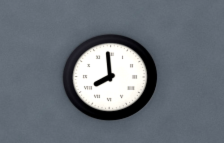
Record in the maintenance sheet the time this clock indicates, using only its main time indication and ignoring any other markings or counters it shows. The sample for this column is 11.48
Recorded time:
7.59
